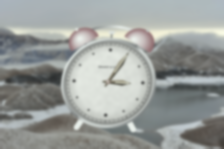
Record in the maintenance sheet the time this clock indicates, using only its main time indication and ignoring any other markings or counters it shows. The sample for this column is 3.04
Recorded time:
3.05
